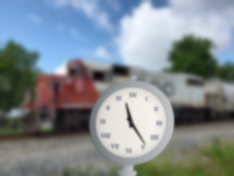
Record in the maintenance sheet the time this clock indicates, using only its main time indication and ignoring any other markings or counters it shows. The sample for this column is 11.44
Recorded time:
11.24
